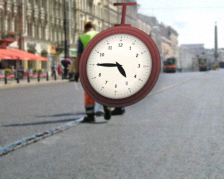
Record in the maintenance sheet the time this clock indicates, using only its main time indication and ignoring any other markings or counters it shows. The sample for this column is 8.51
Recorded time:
4.45
